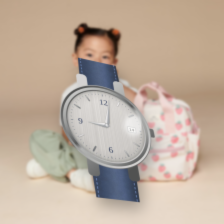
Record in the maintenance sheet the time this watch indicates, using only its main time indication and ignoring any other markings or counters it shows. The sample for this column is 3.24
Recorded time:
9.02
